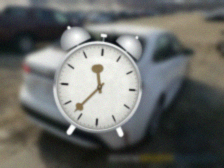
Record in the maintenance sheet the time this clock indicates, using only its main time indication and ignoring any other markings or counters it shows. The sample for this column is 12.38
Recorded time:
11.37
